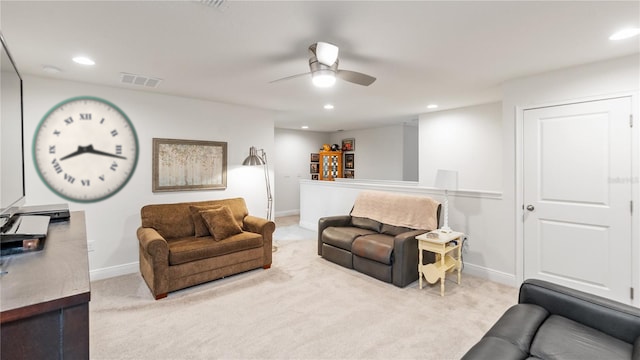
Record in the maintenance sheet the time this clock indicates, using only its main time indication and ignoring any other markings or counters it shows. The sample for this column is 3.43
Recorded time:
8.17
